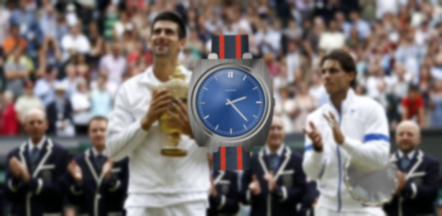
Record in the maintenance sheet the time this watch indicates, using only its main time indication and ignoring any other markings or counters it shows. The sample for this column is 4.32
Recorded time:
2.23
